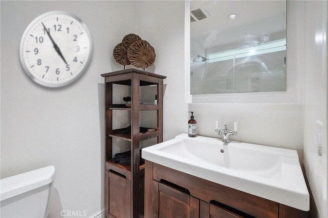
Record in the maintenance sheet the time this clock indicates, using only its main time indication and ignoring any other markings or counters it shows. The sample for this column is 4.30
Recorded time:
4.55
